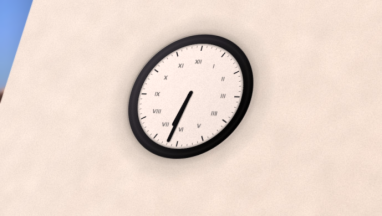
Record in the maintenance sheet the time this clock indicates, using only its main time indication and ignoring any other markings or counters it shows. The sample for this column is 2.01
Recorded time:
6.32
